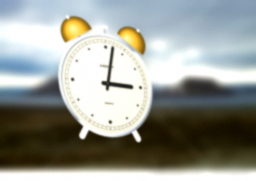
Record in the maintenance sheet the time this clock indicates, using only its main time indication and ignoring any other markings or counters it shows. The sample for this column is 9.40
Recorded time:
3.02
